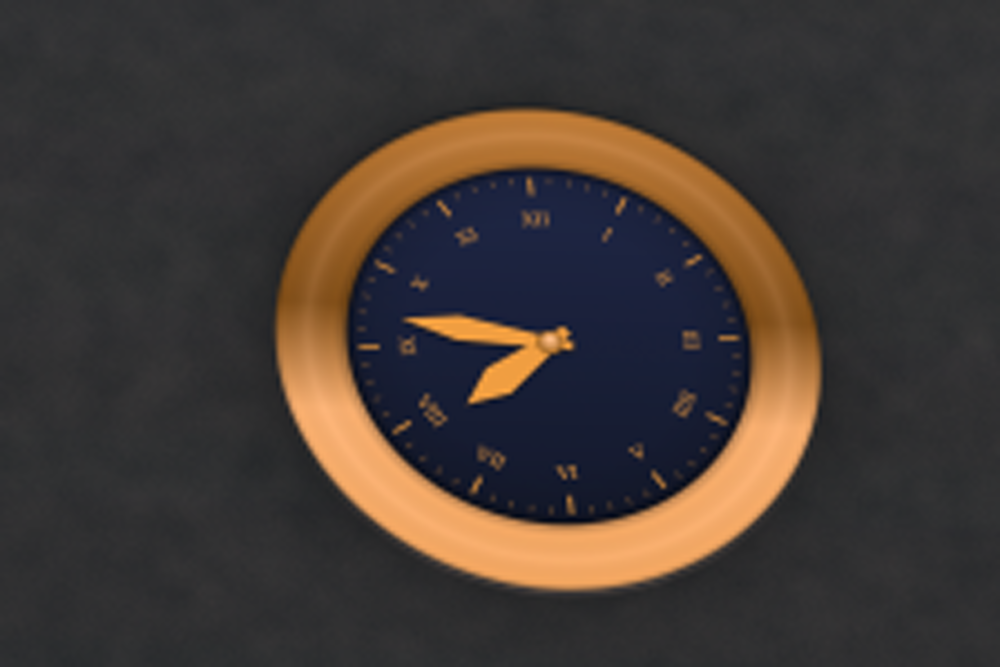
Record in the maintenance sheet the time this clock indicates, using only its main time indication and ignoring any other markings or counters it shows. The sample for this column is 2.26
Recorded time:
7.47
